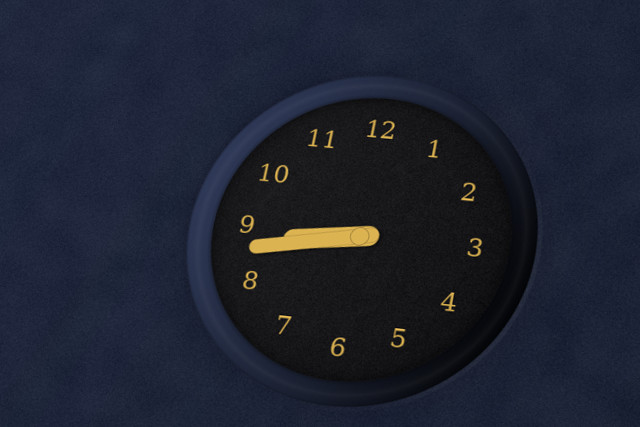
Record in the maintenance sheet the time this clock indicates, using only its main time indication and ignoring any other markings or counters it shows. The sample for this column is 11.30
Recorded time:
8.43
